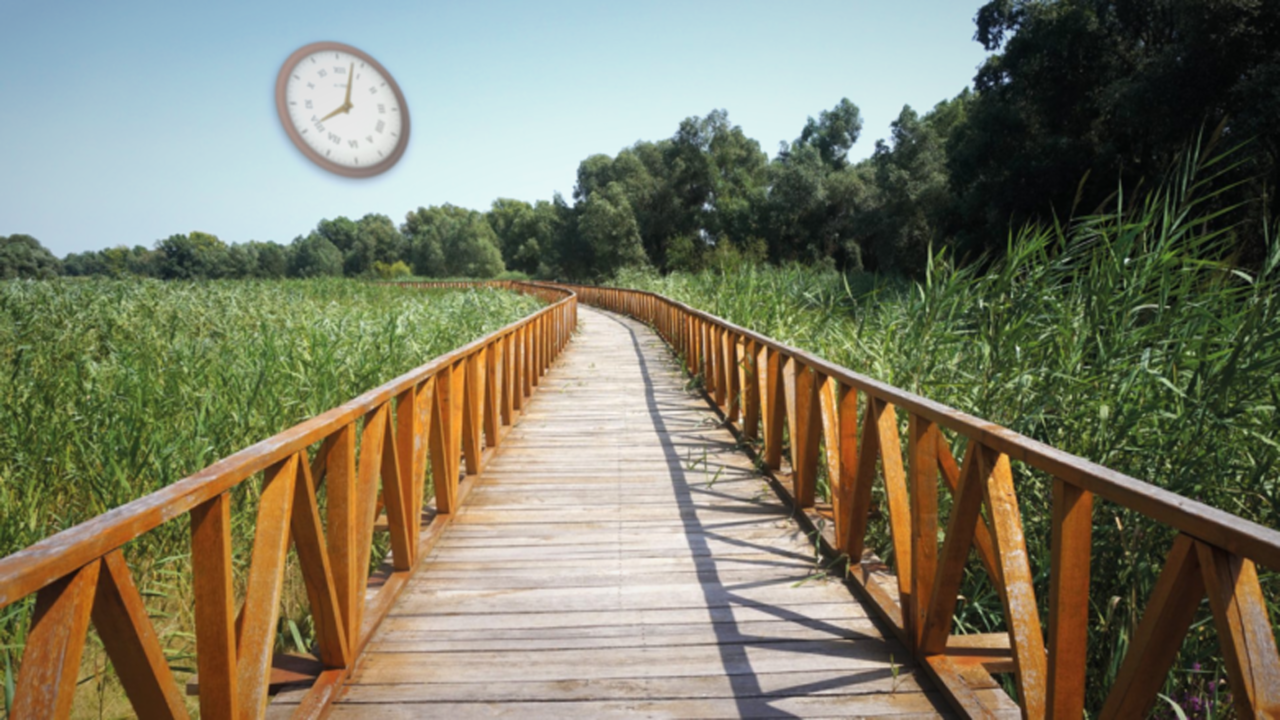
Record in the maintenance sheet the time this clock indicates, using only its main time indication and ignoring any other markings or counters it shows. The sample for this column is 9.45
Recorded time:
8.03
